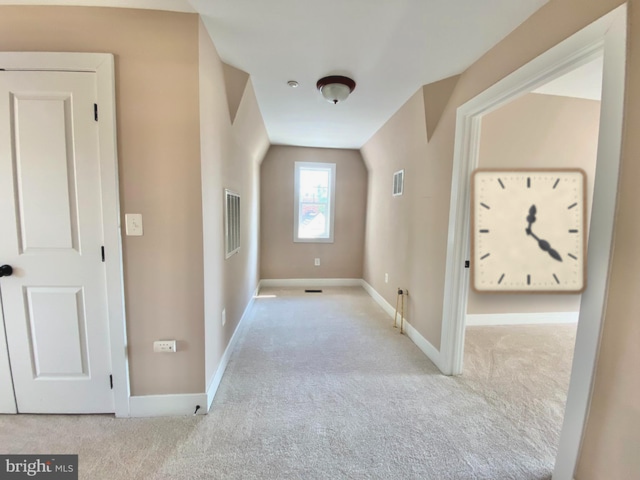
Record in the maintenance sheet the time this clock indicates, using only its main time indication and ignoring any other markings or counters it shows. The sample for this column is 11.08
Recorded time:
12.22
